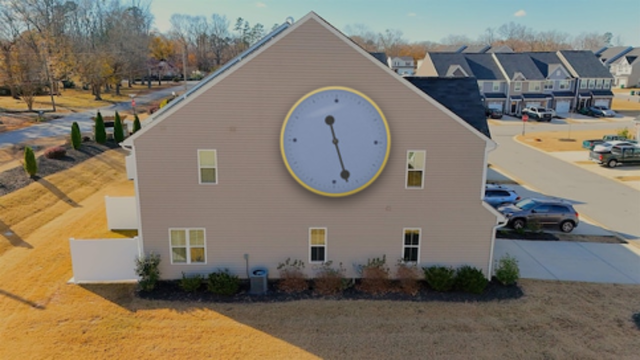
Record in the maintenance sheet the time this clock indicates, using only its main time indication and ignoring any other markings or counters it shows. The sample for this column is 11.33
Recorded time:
11.27
